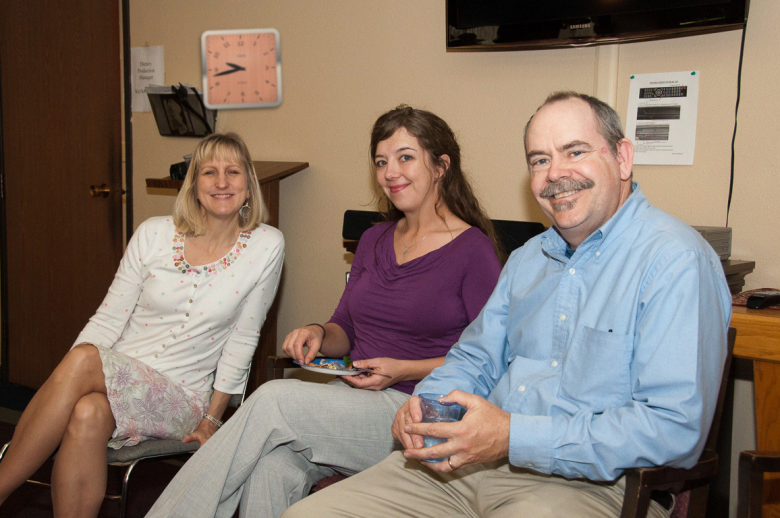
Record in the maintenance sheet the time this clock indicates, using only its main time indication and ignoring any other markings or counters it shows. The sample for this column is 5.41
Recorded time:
9.43
